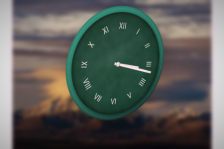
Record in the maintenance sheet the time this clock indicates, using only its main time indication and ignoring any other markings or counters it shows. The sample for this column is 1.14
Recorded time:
3.17
